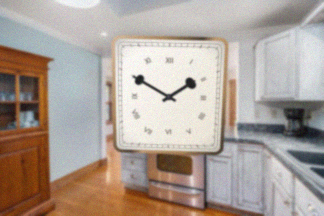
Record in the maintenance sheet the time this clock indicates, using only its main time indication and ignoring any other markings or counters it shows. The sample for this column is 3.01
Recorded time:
1.50
